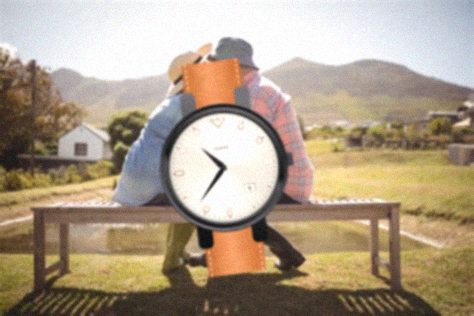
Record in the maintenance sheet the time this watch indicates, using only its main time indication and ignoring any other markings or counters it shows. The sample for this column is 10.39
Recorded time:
10.37
